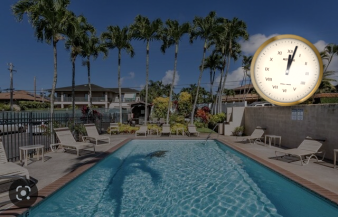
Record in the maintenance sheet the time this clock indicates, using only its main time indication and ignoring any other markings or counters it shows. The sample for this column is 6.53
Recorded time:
12.02
